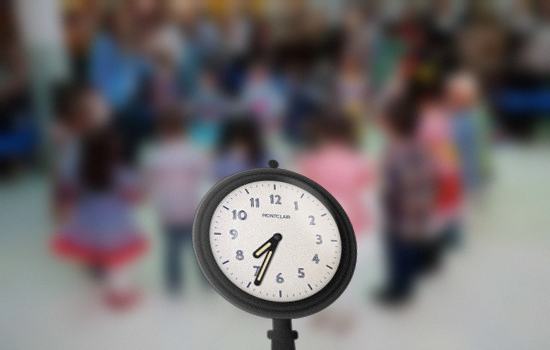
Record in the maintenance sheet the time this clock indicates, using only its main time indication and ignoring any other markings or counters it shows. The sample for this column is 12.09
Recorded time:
7.34
